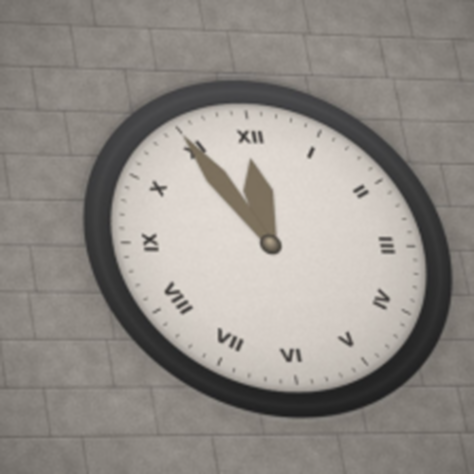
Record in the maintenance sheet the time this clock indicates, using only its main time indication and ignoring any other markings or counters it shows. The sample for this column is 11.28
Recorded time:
11.55
